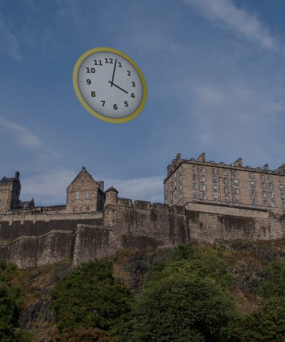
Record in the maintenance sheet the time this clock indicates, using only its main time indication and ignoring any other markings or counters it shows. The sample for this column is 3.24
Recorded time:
4.03
